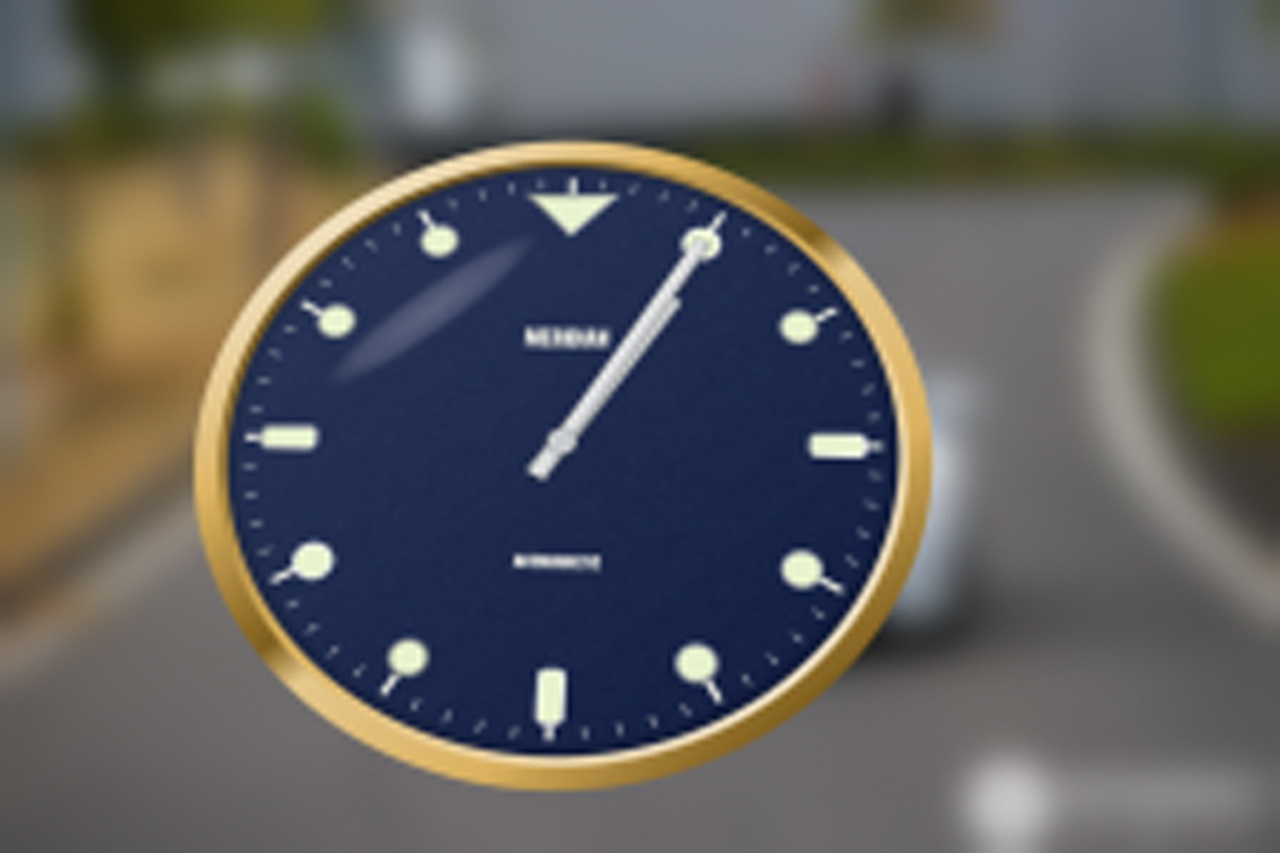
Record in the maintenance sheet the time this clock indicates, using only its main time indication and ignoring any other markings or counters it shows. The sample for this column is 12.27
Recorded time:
1.05
